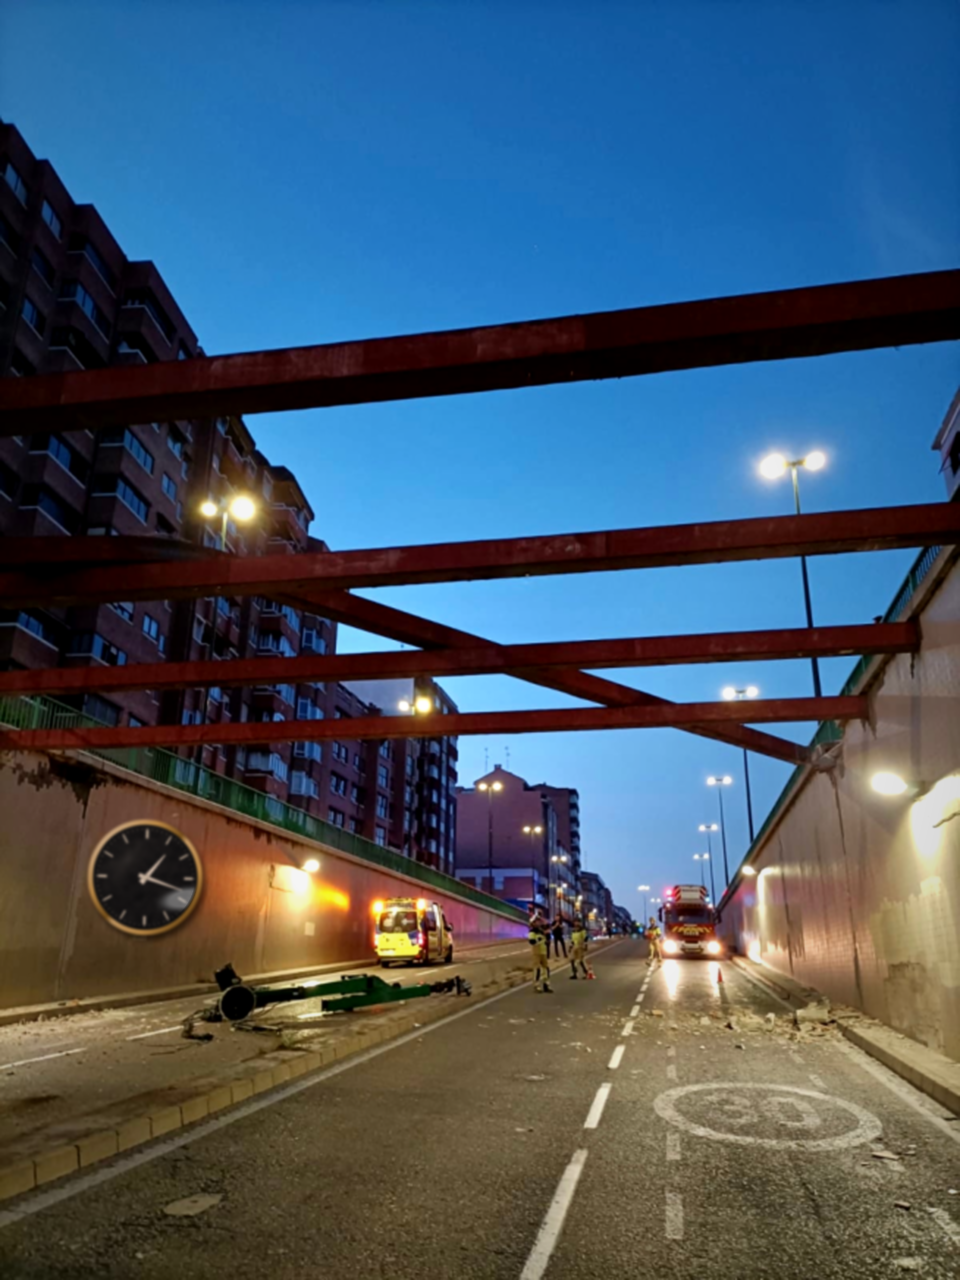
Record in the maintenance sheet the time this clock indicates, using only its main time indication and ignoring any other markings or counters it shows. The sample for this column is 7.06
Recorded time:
1.18
